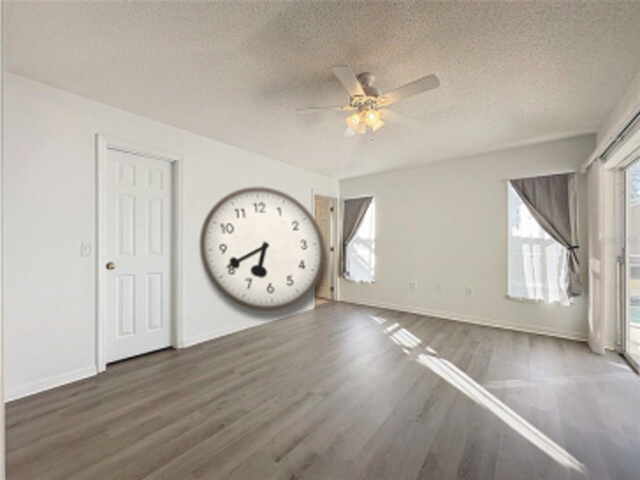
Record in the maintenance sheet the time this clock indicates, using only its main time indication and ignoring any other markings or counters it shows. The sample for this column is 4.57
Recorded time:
6.41
